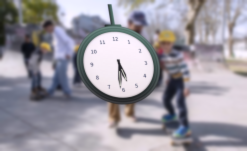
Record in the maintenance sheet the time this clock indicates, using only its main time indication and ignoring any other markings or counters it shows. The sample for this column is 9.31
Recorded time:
5.31
